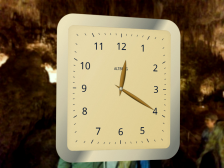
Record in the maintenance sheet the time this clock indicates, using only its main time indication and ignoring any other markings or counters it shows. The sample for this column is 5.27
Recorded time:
12.20
